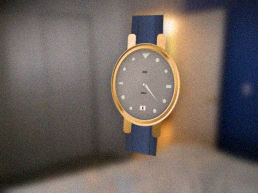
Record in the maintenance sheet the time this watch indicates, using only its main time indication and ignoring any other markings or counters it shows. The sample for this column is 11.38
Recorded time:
4.22
